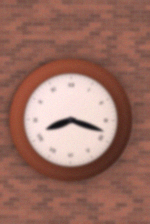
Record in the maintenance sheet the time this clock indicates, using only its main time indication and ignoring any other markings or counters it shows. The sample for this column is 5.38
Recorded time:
8.18
